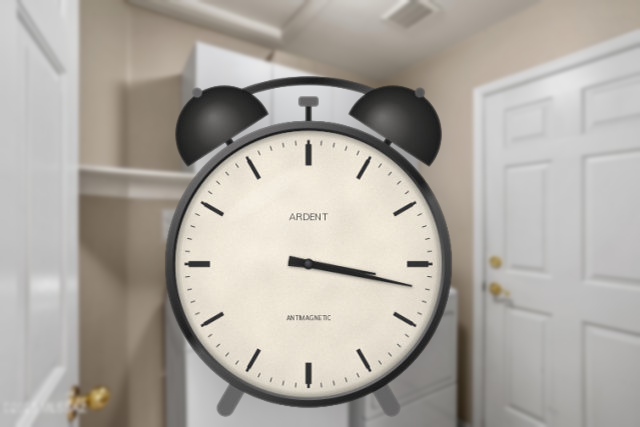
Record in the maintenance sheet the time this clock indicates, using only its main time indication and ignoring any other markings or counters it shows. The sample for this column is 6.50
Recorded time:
3.17
